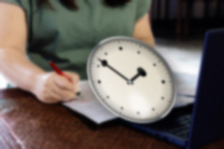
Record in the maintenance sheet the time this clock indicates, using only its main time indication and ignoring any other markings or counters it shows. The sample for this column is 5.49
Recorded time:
1.52
